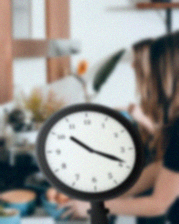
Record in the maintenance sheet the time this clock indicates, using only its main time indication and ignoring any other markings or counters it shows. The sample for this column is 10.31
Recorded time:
10.19
